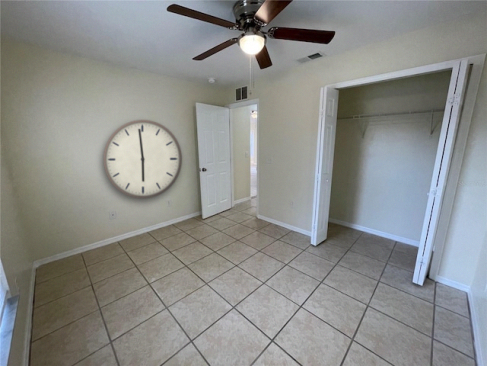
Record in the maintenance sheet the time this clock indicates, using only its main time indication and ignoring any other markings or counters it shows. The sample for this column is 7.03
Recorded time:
5.59
